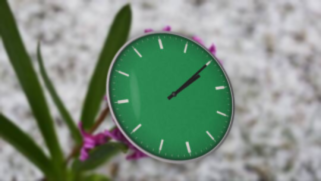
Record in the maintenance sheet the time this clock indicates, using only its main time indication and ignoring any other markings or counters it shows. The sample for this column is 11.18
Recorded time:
2.10
